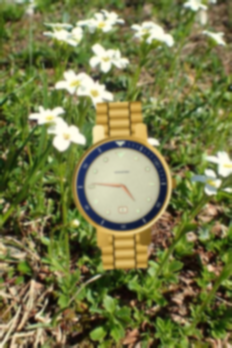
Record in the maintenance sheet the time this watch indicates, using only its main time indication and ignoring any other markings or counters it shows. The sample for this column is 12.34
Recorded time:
4.46
